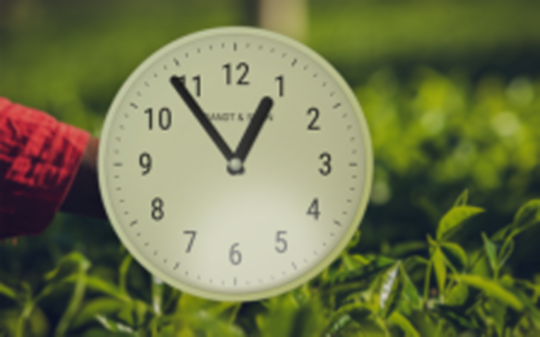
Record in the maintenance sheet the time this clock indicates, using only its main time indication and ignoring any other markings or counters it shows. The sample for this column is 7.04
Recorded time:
12.54
